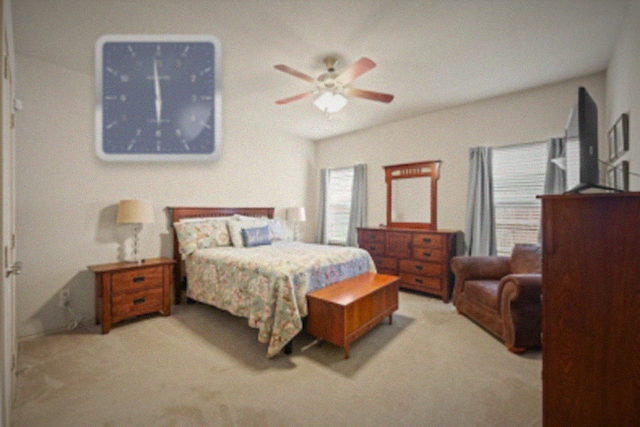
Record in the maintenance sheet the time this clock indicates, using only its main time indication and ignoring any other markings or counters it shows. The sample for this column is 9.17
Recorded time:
5.59
